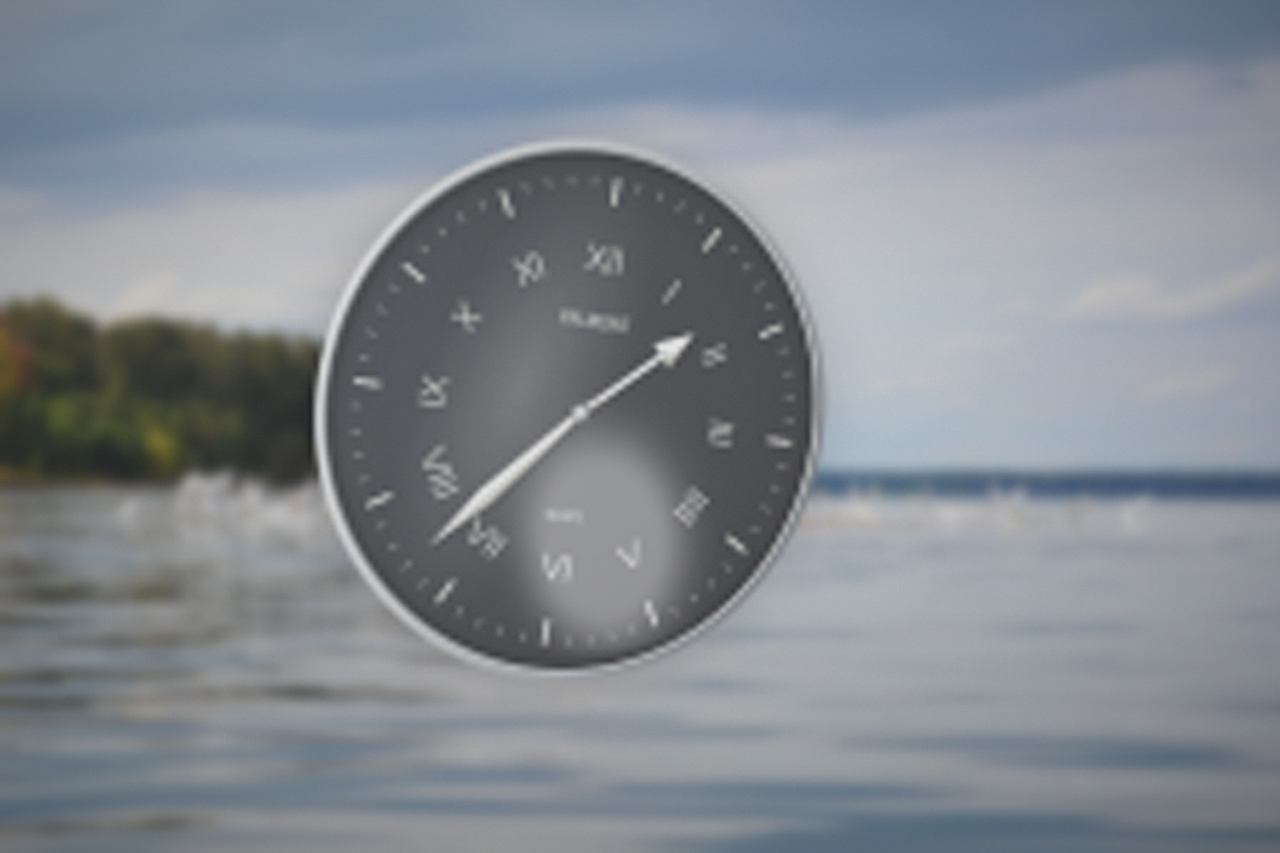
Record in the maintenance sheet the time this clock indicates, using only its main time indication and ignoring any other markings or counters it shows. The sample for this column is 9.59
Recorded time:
1.37
